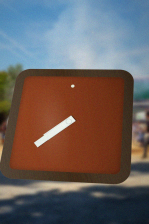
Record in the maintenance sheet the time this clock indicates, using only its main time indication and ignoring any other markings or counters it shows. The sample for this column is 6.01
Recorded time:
7.38
